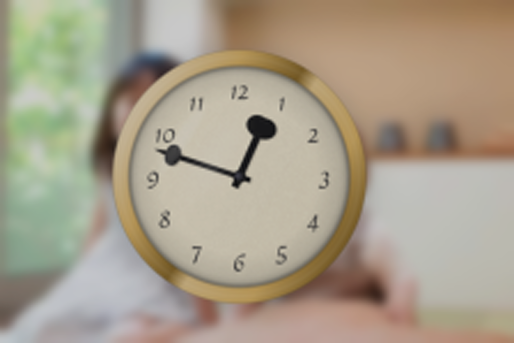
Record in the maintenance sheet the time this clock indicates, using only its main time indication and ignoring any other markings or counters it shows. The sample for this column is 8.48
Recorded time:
12.48
